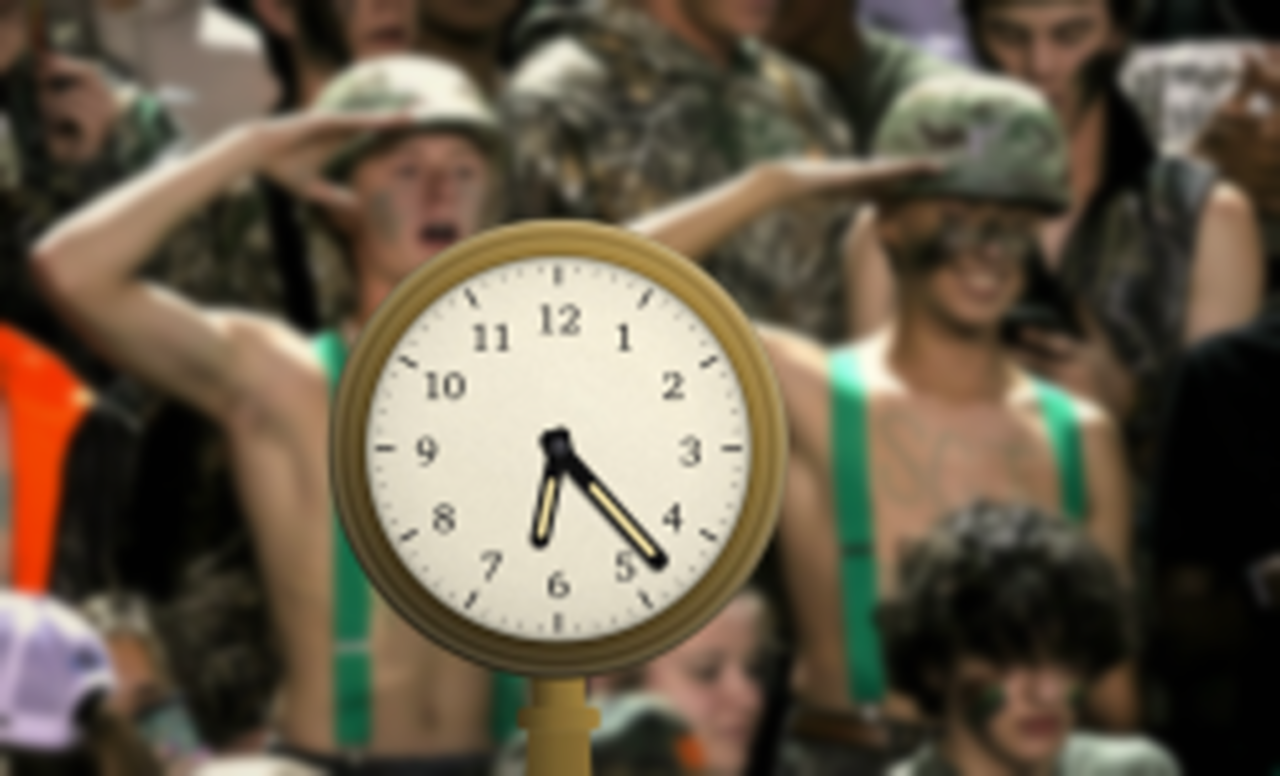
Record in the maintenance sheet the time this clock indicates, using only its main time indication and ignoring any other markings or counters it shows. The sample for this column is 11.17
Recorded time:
6.23
